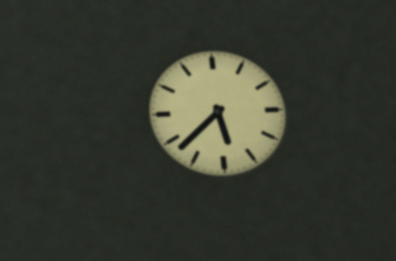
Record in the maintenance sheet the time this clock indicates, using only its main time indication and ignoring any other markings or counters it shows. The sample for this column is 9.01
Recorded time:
5.38
